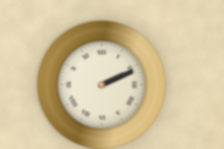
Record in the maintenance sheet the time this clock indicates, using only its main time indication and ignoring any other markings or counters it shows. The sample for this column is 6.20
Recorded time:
2.11
